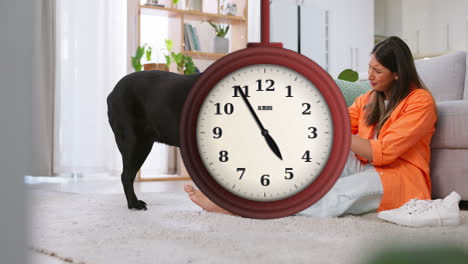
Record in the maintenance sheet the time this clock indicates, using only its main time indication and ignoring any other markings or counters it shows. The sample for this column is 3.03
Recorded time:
4.55
